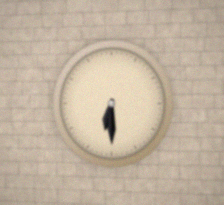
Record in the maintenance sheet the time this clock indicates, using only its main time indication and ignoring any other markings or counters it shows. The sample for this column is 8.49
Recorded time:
6.30
